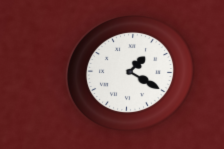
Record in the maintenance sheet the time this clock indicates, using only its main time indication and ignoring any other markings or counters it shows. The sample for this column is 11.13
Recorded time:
1.20
